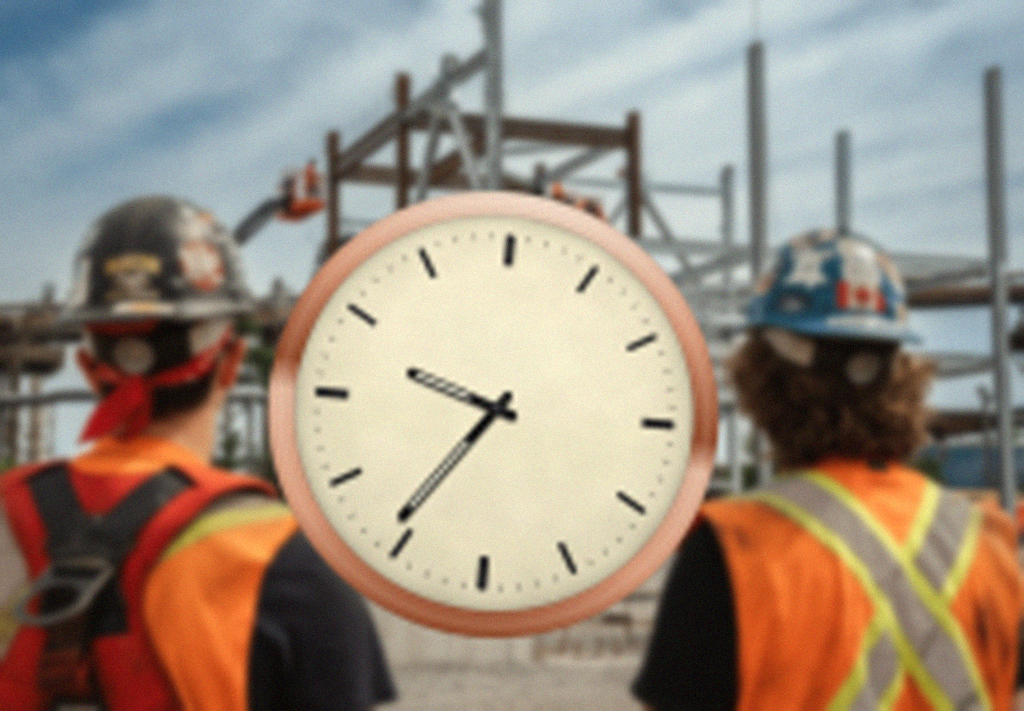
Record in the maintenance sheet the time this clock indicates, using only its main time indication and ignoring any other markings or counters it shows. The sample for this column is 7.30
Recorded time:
9.36
